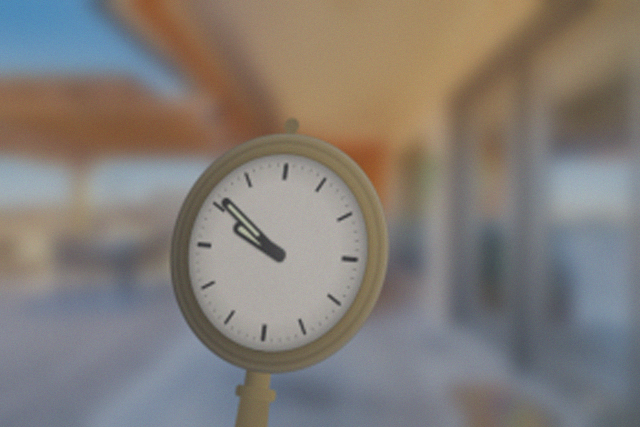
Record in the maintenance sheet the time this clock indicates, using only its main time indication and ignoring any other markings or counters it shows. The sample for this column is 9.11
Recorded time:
9.51
